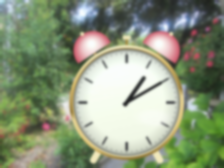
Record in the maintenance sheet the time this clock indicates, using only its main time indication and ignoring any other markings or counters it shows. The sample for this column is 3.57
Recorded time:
1.10
